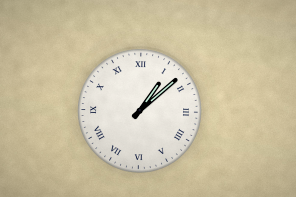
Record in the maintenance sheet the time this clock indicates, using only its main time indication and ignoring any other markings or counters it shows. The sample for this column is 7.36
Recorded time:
1.08
